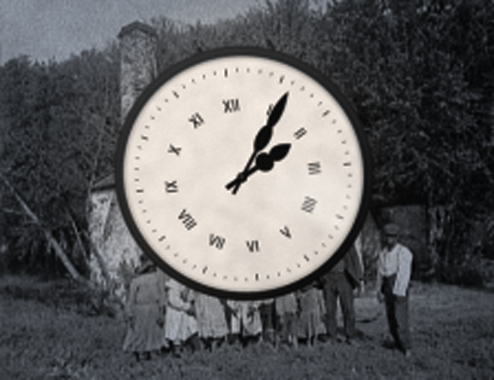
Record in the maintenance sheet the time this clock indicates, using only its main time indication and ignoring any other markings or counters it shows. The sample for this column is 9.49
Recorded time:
2.06
